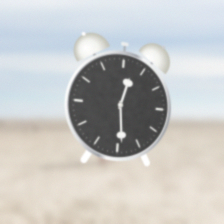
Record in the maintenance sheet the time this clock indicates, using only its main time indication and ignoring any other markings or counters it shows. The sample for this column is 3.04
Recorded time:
12.29
